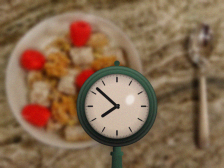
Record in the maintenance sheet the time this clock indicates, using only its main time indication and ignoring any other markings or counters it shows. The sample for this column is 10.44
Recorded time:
7.52
